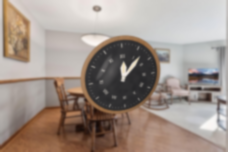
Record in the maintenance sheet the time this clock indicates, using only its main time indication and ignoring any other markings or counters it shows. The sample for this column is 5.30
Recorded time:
12.07
